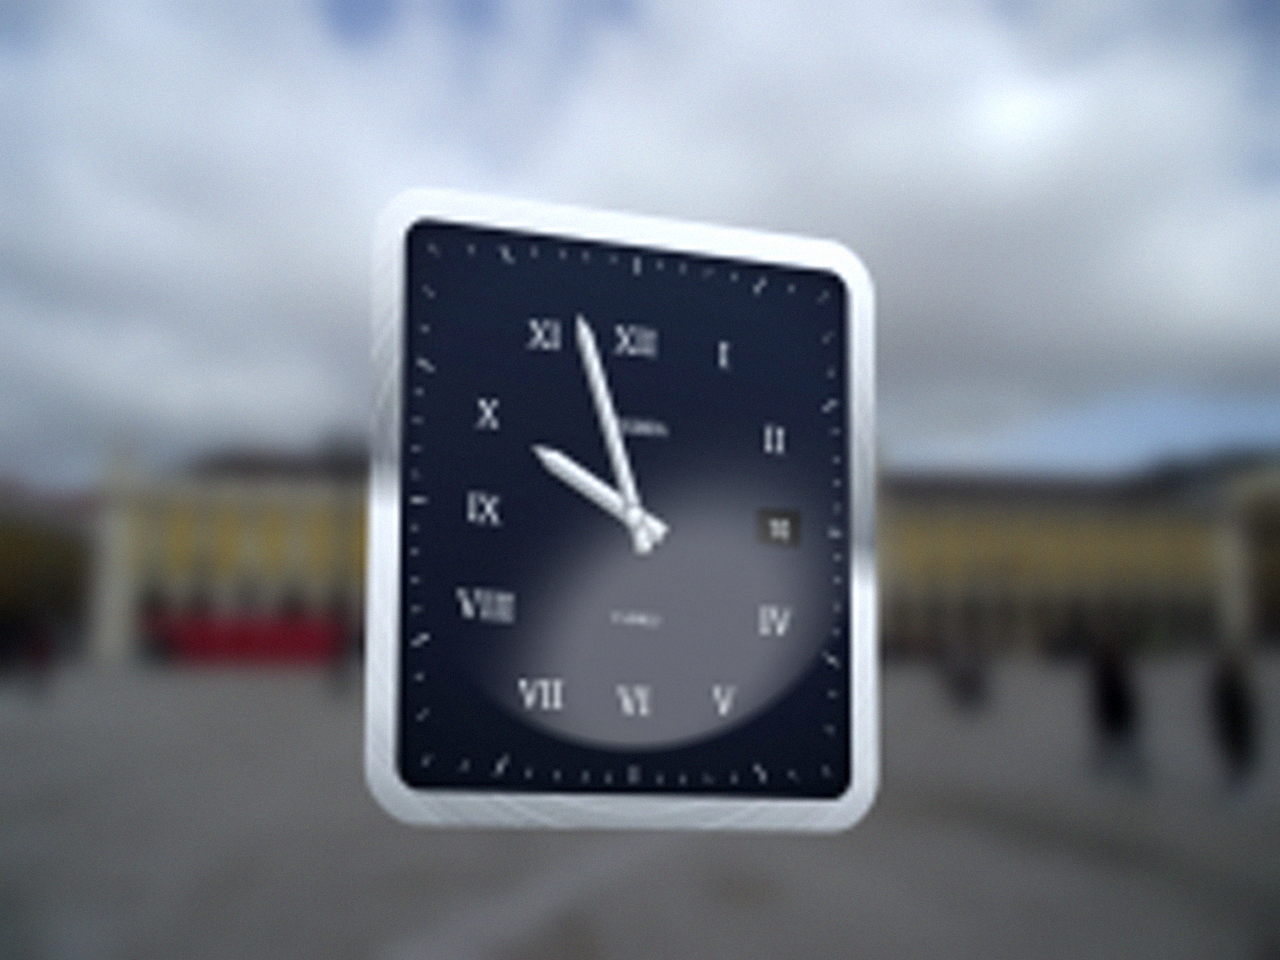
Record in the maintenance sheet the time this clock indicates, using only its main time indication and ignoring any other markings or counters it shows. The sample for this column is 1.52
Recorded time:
9.57
